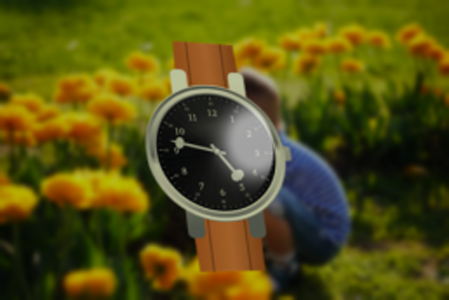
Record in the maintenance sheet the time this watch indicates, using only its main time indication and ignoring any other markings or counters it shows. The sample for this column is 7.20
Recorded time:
4.47
